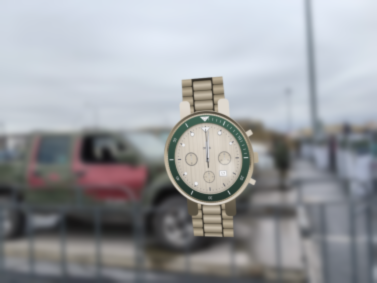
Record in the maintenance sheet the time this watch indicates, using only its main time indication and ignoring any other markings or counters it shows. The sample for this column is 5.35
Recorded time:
12.01
